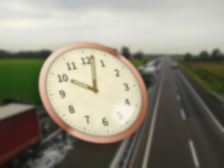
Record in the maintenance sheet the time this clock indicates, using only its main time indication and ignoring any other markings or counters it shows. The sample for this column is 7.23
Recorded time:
10.02
